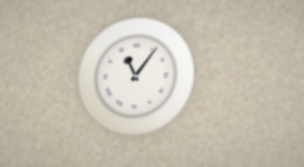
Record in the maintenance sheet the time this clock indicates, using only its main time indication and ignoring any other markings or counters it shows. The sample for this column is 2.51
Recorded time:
11.06
